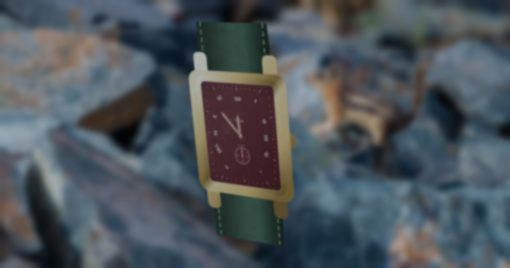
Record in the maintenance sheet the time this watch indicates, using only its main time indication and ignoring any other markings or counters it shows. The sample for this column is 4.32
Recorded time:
11.53
